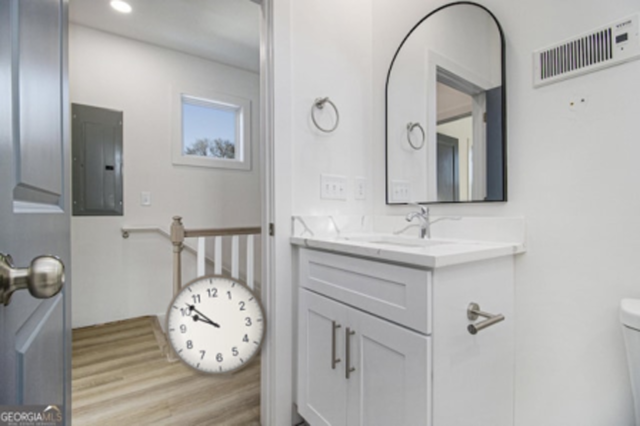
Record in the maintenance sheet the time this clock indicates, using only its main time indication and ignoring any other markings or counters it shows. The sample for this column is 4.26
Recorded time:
9.52
